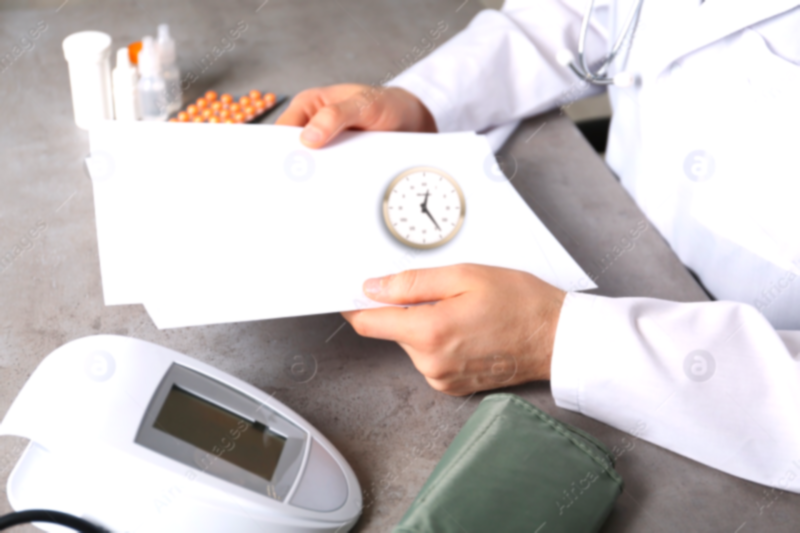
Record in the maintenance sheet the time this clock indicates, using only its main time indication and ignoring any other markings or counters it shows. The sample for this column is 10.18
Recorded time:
12.24
